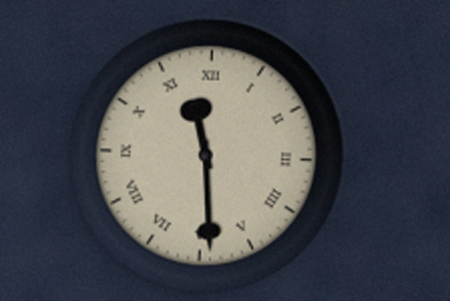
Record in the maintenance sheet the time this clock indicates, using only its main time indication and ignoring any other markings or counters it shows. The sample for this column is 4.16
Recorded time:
11.29
